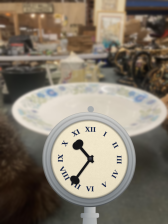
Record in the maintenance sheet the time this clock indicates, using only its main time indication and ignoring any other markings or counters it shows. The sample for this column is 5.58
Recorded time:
10.36
